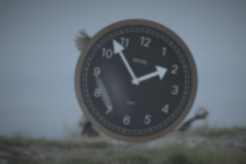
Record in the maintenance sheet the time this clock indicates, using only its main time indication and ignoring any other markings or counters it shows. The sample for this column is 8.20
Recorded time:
1.53
